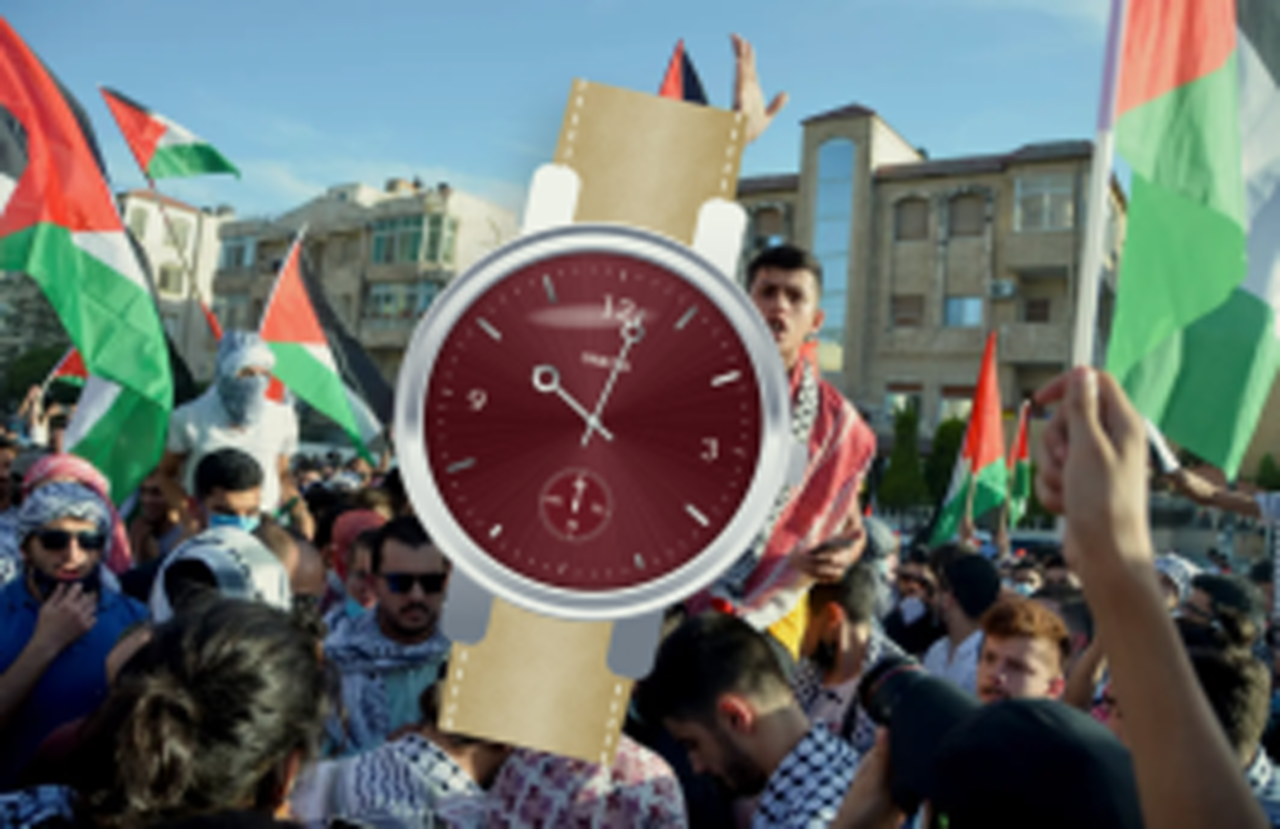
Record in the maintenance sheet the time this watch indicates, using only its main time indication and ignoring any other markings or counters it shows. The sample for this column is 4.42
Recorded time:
10.02
